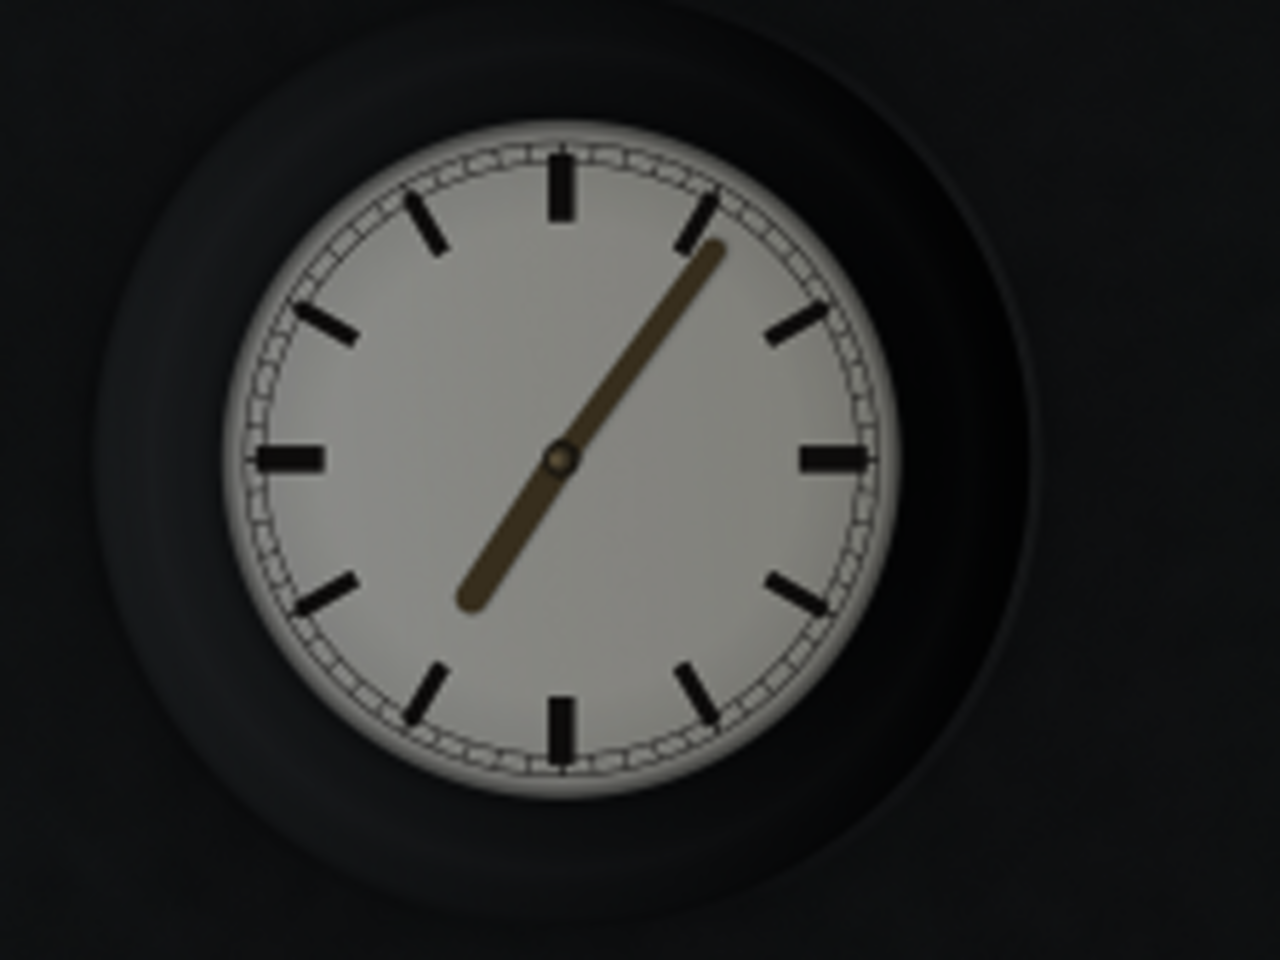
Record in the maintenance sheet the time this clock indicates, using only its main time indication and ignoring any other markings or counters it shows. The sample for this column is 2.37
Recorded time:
7.06
